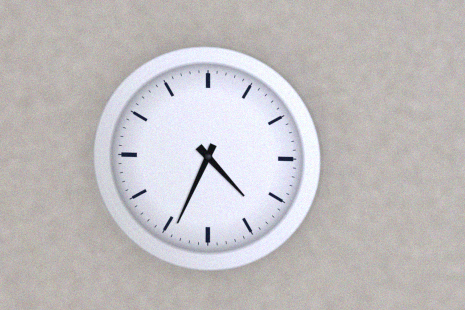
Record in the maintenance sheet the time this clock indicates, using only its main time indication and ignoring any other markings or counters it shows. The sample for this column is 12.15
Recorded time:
4.34
